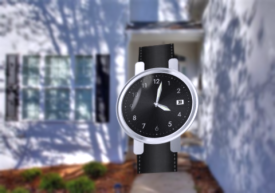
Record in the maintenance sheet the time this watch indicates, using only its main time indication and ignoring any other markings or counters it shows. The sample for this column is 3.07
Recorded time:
4.02
